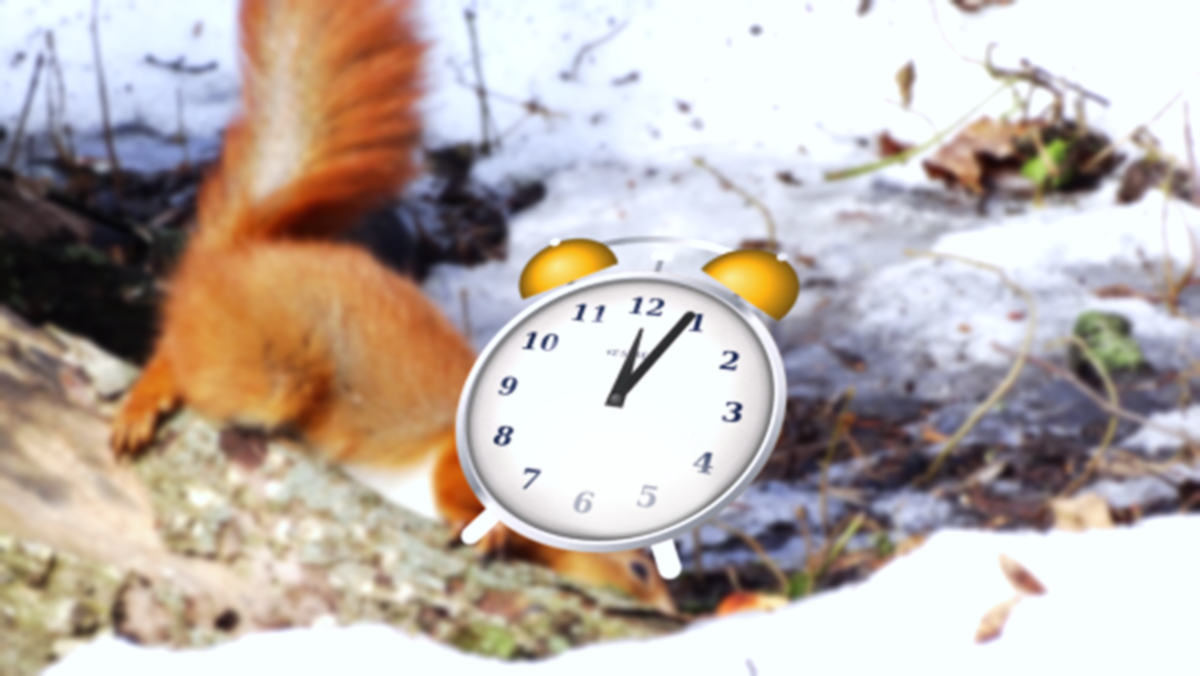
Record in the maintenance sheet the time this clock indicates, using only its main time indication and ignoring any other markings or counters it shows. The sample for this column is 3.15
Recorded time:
12.04
